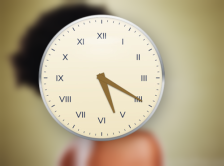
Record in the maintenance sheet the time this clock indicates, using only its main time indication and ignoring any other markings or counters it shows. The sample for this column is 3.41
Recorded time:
5.20
